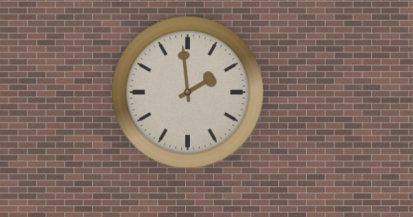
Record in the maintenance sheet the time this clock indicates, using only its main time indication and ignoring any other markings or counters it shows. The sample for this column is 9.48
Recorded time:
1.59
